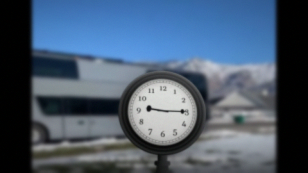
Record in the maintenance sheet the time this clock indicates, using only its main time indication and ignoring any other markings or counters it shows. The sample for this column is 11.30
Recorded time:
9.15
